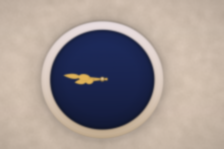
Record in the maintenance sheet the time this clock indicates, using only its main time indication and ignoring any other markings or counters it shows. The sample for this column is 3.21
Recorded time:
8.46
